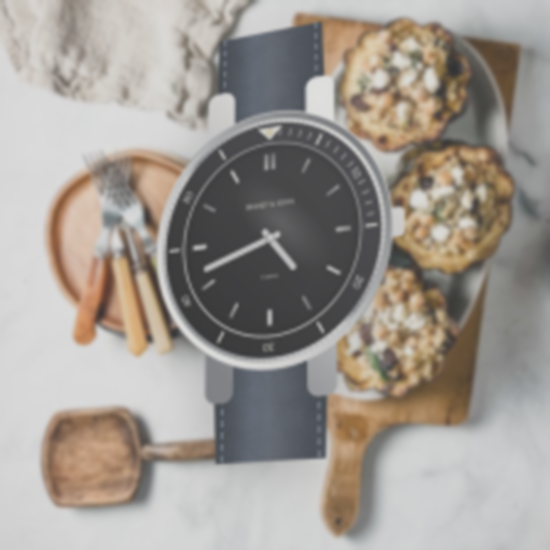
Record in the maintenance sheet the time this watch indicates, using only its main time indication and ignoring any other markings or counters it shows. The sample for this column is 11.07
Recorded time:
4.42
